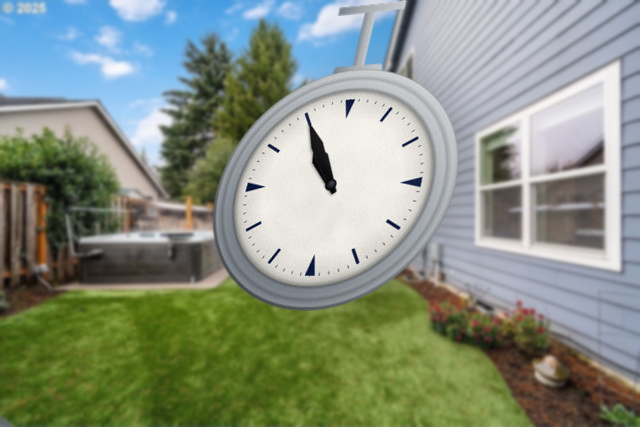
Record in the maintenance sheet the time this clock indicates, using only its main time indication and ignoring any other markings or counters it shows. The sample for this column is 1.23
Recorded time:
10.55
